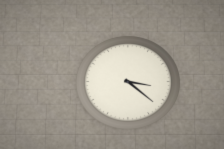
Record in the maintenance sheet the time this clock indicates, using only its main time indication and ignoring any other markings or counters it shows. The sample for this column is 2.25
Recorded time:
3.22
